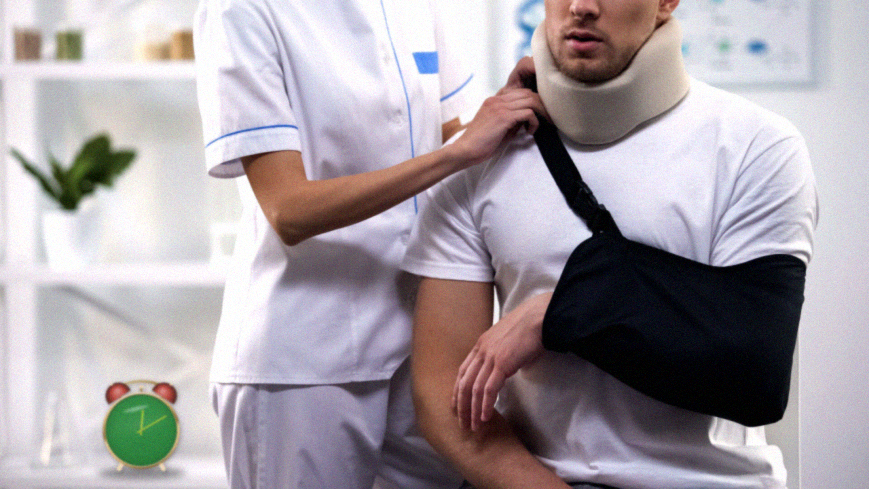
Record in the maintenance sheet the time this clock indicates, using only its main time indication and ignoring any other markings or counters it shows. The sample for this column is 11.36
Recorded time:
12.10
